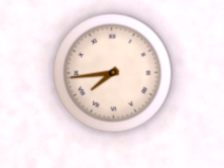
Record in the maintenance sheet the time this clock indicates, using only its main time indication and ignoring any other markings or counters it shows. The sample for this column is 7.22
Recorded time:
7.44
